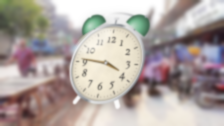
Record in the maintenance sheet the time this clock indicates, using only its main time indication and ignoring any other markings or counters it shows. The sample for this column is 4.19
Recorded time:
3.46
